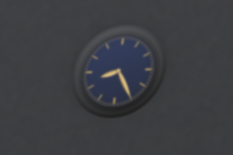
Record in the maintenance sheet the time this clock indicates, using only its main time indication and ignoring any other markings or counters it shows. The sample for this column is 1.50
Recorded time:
8.25
